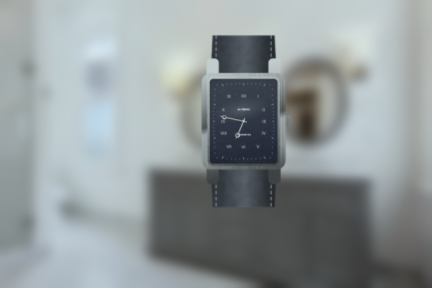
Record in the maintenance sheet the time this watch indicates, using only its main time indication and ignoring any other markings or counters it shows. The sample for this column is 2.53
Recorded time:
6.47
